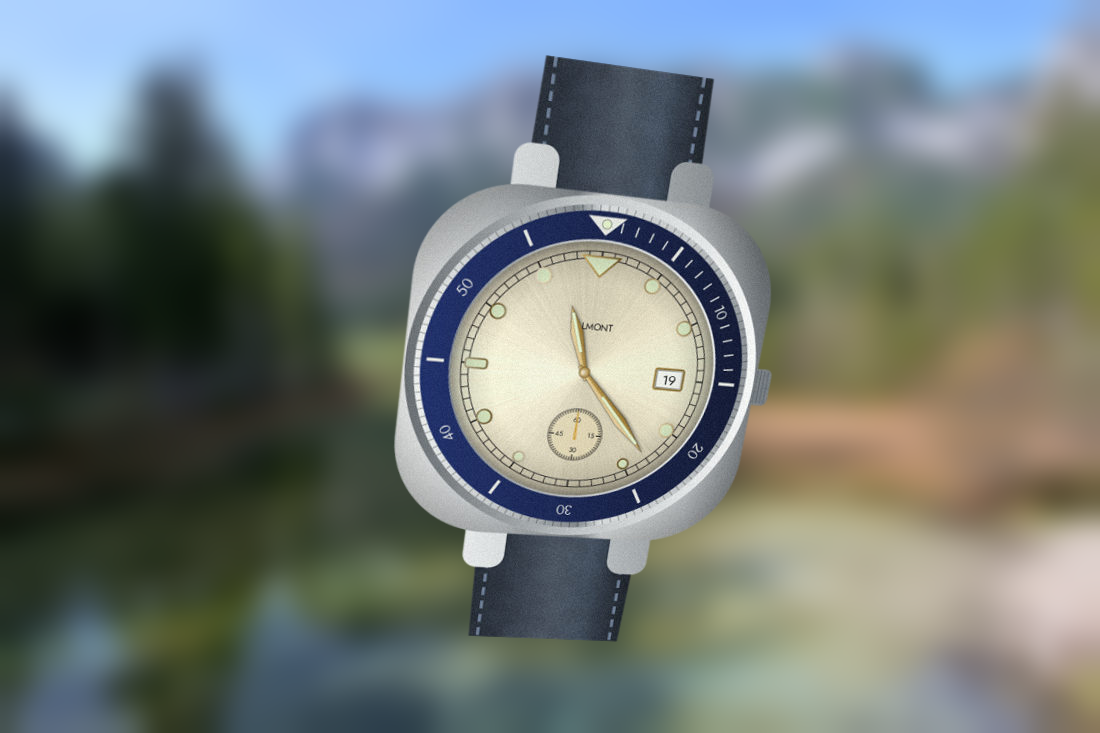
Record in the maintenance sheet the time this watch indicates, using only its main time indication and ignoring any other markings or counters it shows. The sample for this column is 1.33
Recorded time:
11.23
